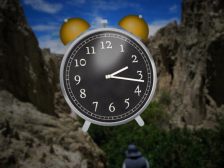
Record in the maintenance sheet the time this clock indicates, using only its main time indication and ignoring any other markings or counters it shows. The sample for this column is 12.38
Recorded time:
2.17
